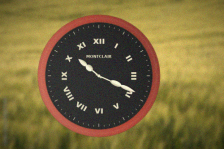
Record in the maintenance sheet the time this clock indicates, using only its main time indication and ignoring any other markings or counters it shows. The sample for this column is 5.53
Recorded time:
10.19
